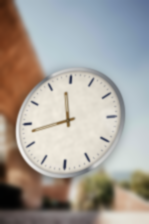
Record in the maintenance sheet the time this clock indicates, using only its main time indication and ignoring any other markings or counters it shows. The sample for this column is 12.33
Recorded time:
11.43
